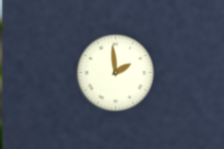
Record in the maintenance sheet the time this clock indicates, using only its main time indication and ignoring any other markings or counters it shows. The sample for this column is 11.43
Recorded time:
1.59
